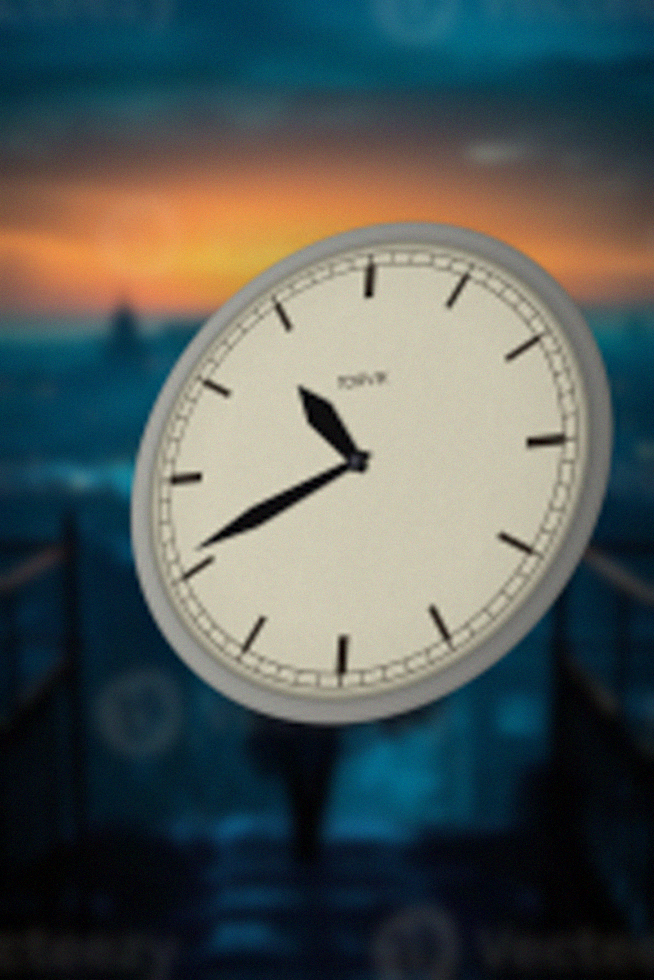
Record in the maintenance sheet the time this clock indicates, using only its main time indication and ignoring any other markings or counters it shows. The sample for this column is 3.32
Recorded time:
10.41
